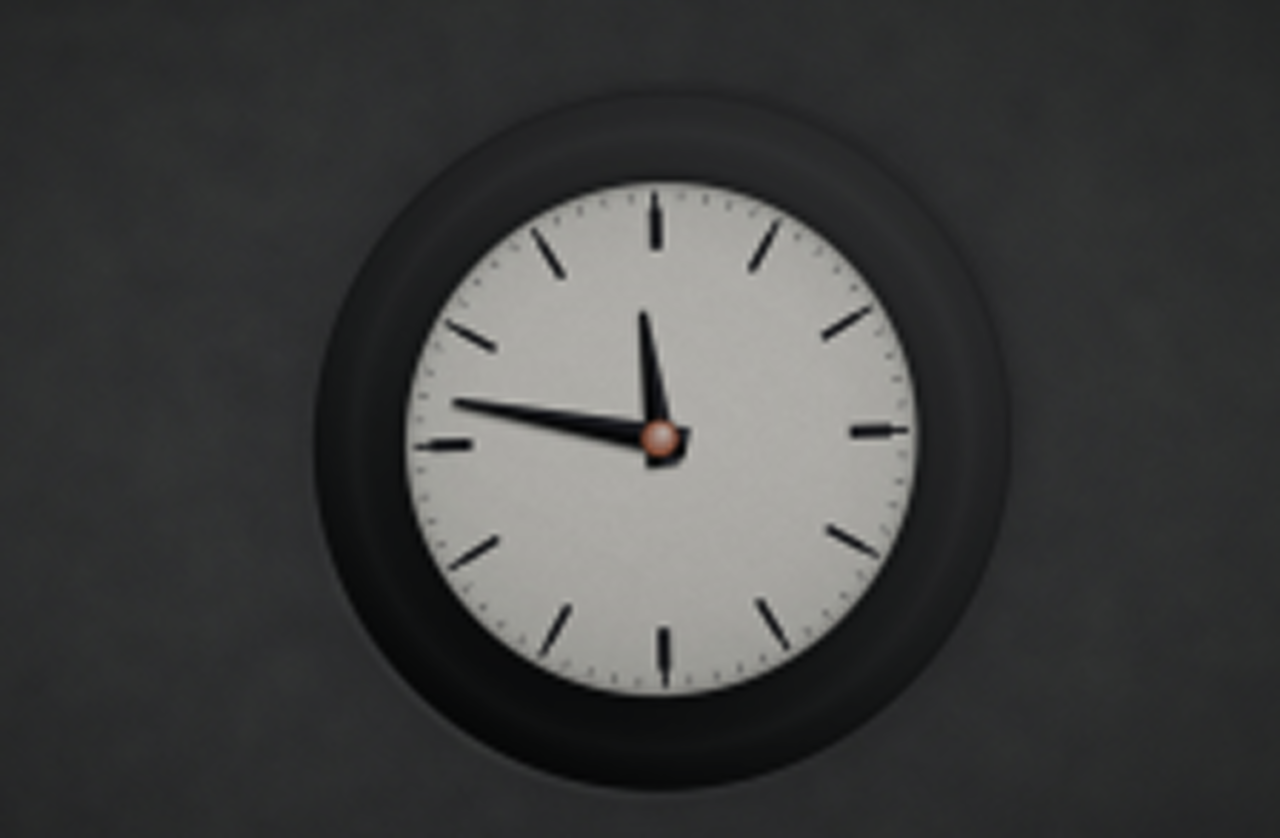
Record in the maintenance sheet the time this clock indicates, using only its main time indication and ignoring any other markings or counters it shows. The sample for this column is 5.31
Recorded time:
11.47
